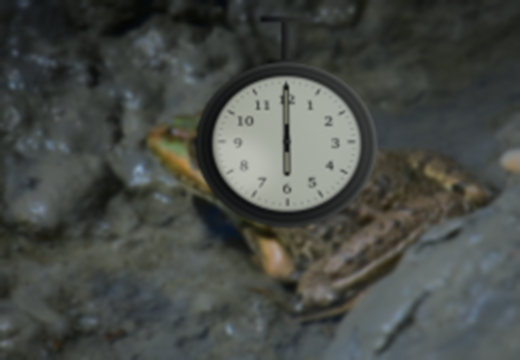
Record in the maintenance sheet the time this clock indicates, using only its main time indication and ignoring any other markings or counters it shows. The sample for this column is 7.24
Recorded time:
6.00
